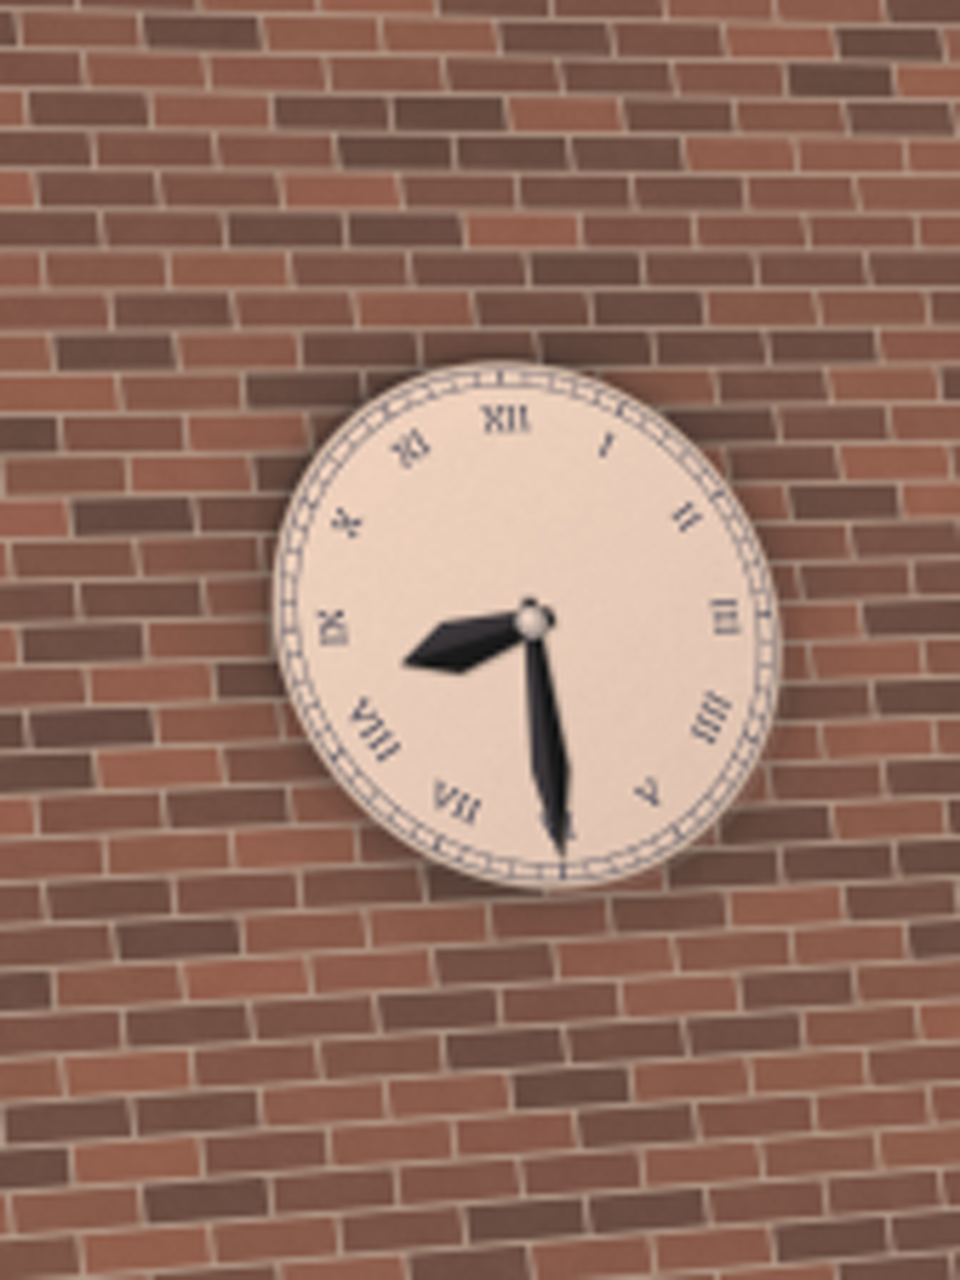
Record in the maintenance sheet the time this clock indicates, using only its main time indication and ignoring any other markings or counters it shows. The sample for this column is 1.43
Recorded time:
8.30
